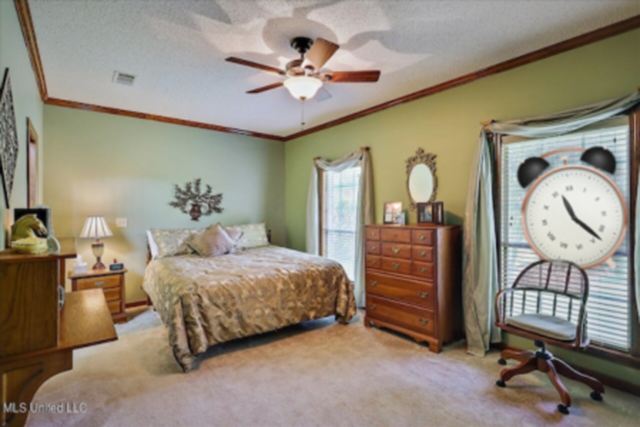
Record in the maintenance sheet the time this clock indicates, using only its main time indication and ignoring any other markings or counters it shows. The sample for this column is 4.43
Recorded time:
11.23
